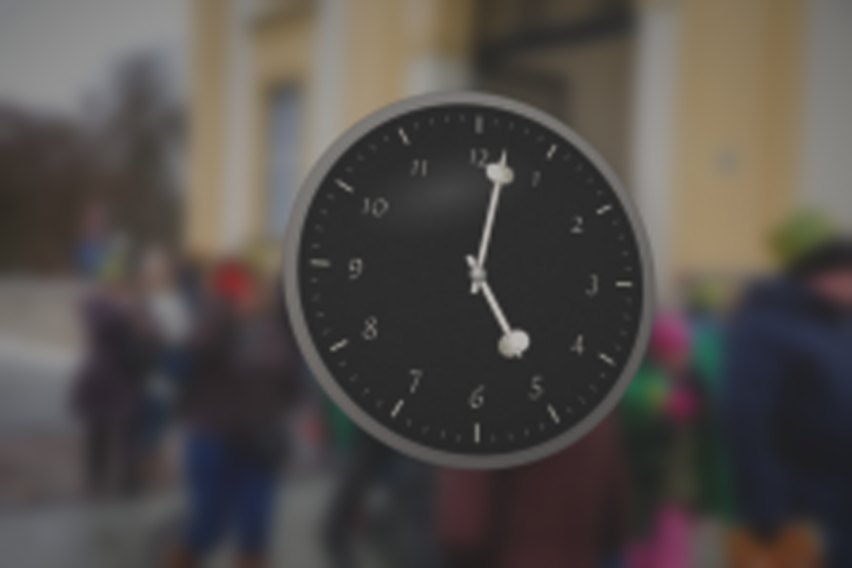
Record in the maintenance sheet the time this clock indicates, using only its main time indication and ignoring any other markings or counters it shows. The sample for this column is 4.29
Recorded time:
5.02
